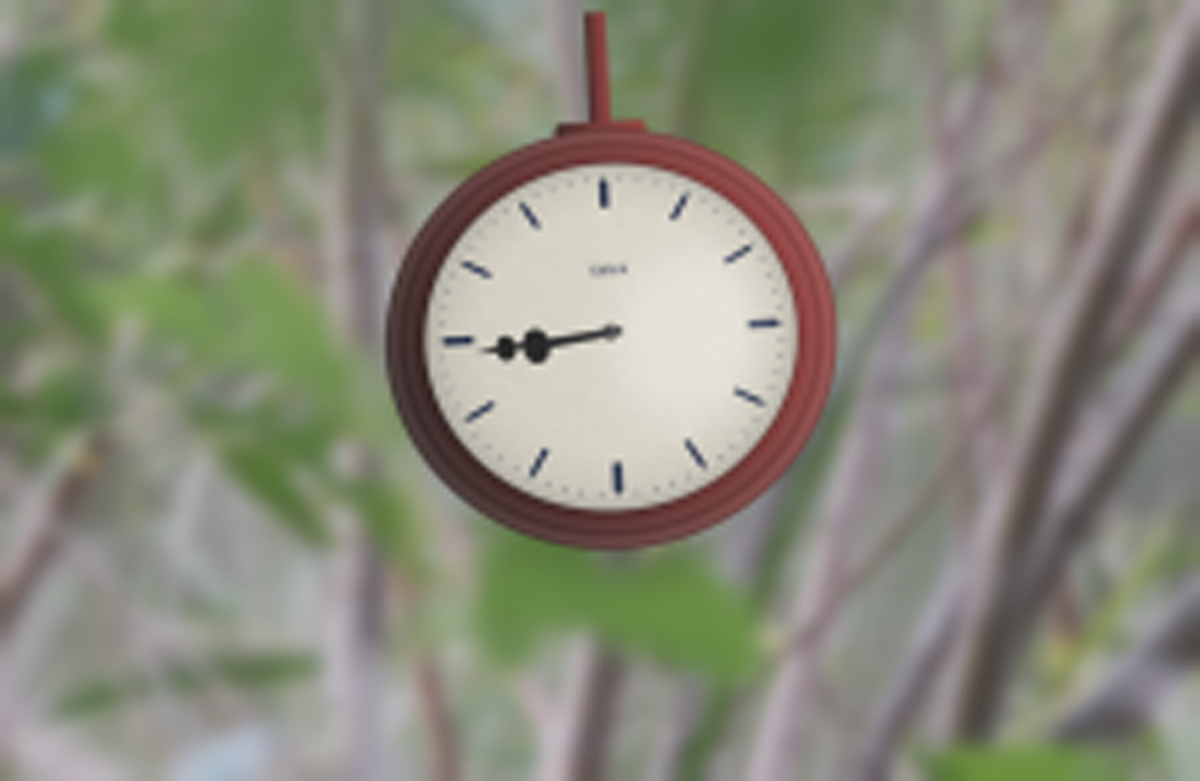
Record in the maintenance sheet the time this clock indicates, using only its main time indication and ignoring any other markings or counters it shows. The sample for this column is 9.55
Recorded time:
8.44
